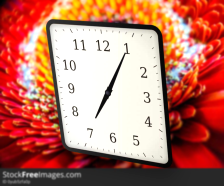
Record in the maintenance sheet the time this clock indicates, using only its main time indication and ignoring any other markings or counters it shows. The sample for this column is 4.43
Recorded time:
7.05
